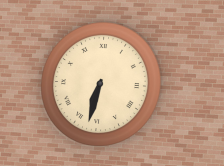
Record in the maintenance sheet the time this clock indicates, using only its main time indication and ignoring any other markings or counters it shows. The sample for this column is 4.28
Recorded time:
6.32
